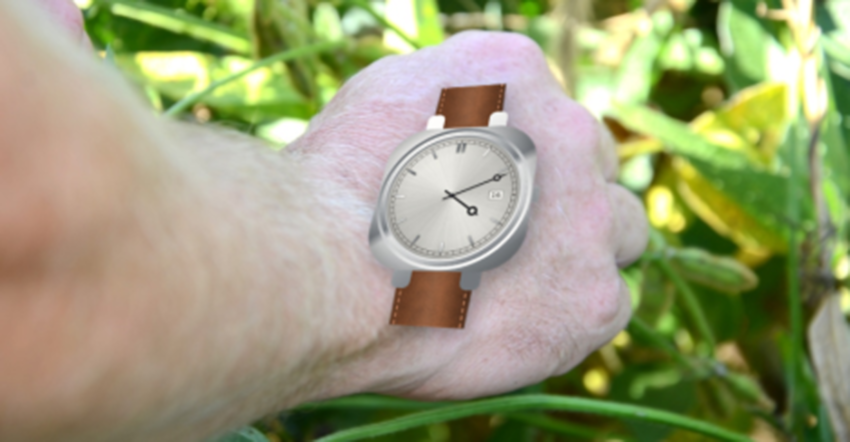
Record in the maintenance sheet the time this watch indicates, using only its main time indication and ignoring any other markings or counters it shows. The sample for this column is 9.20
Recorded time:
4.11
